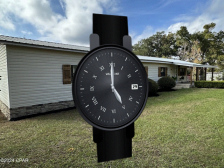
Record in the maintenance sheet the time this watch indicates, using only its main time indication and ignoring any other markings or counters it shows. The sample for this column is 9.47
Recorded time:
5.00
